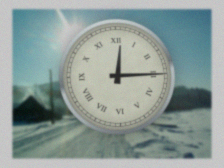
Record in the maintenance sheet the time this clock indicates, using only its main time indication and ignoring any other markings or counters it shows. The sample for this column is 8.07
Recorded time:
12.15
